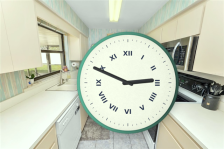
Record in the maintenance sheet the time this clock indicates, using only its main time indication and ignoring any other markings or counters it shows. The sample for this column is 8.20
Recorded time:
2.49
